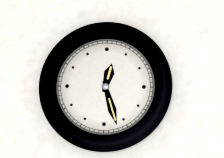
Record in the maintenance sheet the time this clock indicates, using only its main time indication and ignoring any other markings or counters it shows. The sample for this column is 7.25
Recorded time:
12.27
